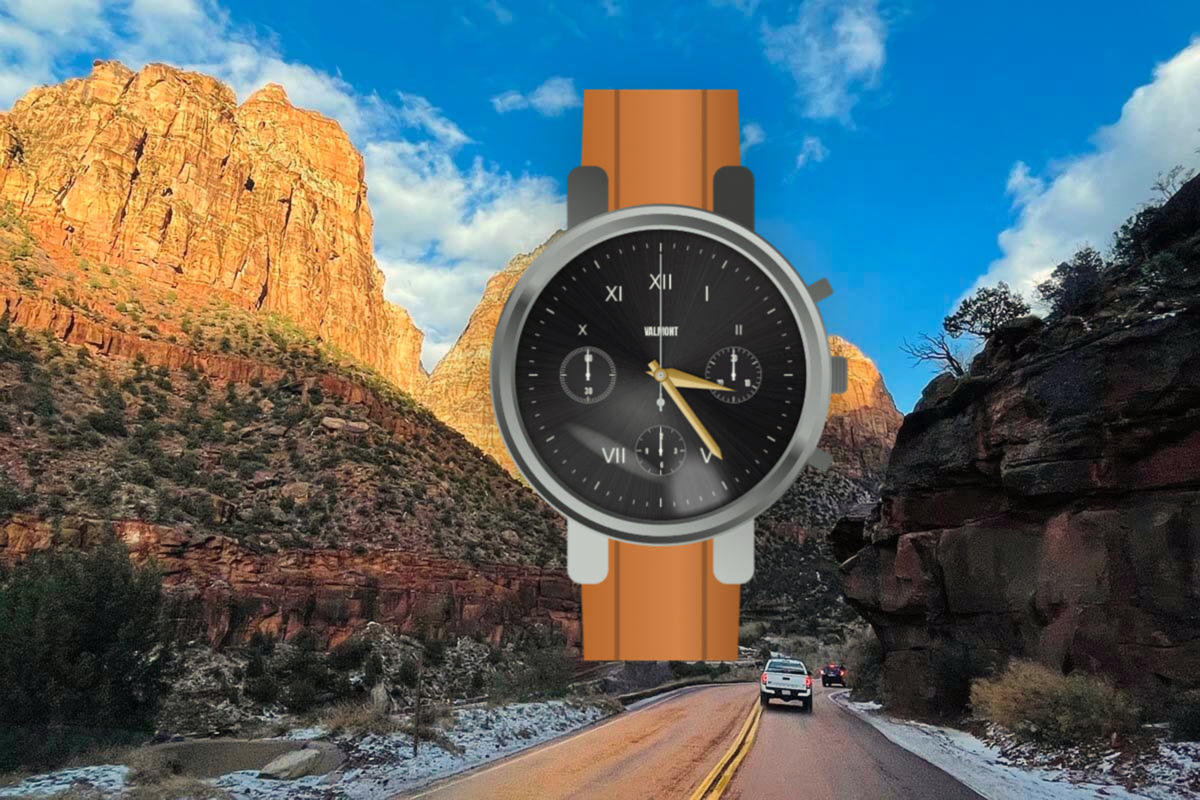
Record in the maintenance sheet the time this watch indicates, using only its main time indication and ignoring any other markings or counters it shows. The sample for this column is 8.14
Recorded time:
3.24
